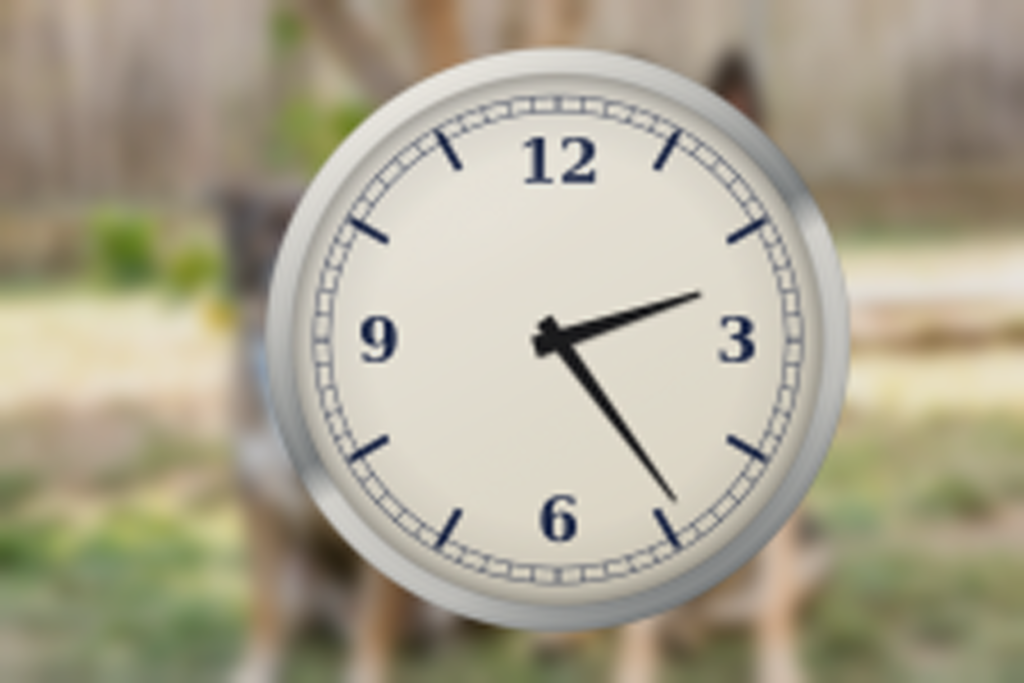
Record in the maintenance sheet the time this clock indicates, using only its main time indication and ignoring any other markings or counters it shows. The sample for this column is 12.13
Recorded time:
2.24
